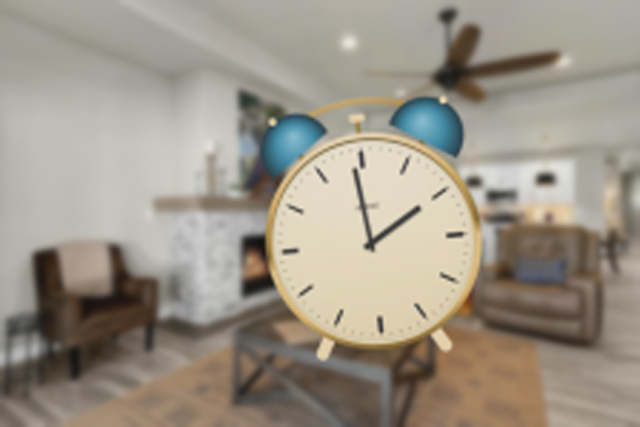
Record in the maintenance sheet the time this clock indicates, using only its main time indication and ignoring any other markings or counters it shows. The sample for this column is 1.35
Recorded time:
1.59
